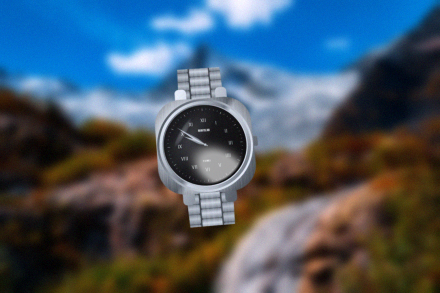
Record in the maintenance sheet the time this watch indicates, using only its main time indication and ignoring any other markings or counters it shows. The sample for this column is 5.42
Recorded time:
9.51
